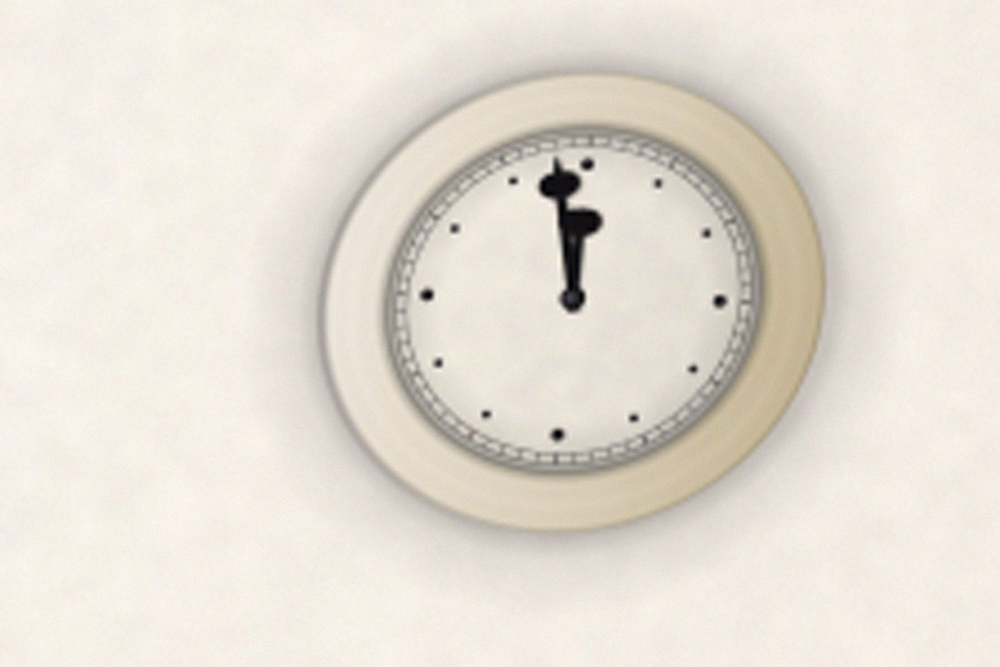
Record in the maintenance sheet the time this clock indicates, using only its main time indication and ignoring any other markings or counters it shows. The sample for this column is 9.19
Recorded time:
11.58
